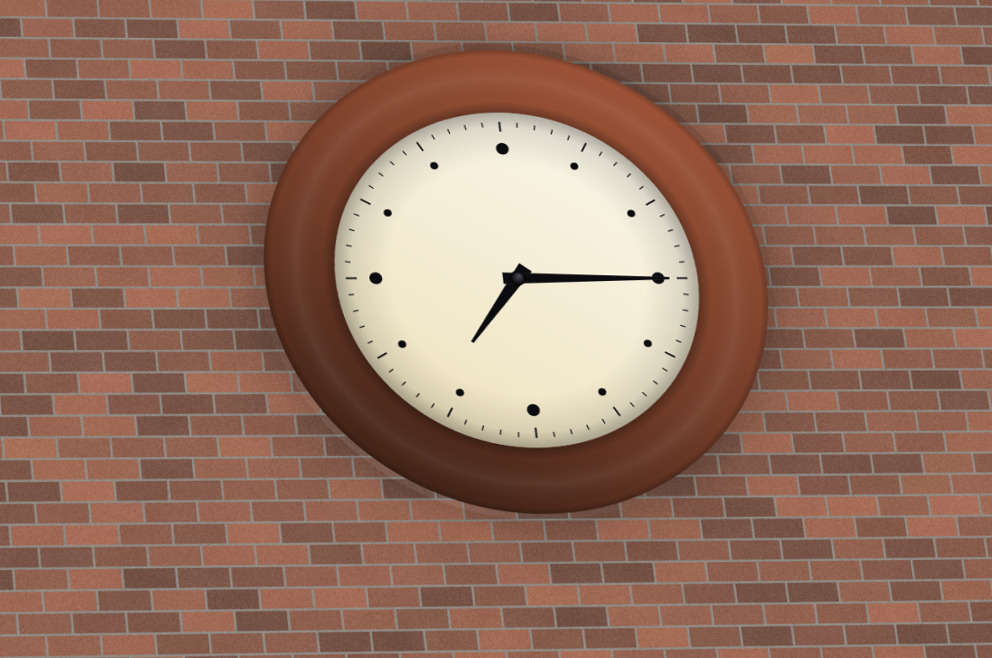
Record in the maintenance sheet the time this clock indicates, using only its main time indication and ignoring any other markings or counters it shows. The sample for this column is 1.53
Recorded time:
7.15
